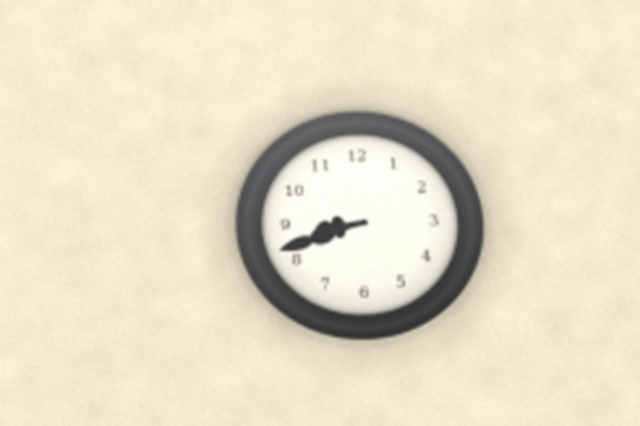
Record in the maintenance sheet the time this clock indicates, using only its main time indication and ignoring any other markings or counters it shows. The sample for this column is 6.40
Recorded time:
8.42
